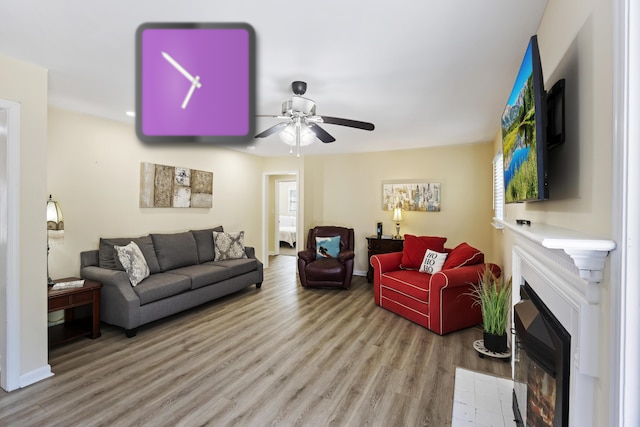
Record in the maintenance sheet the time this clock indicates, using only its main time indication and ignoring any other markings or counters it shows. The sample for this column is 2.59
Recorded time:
6.52
